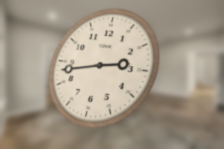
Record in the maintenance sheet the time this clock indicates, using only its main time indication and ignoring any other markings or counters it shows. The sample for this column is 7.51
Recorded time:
2.43
